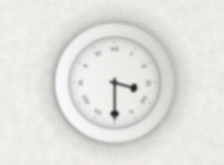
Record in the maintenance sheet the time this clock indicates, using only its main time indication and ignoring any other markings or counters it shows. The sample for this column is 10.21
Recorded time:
3.30
